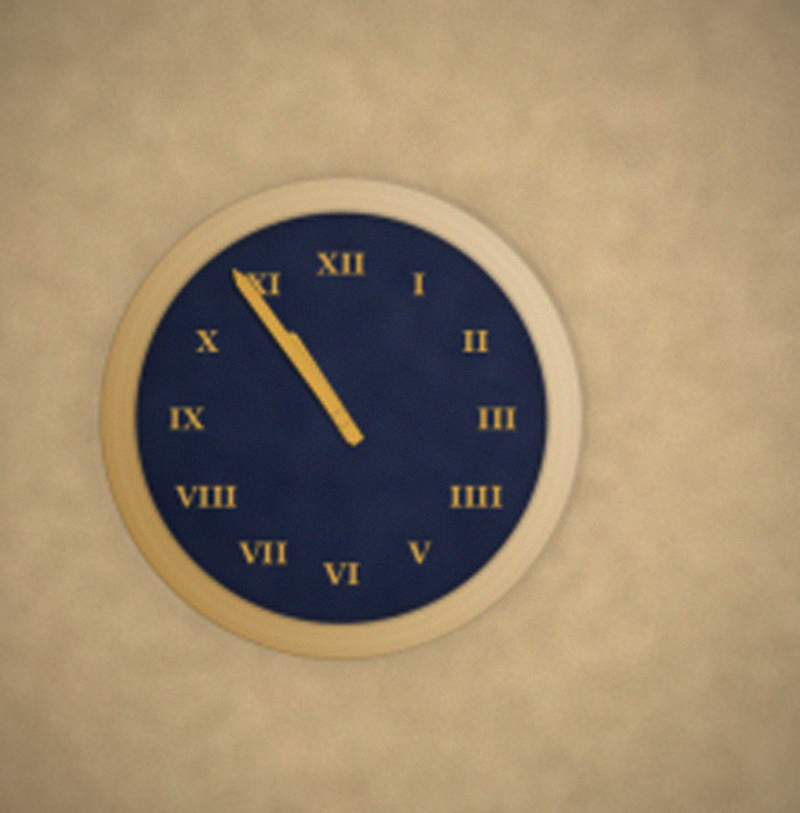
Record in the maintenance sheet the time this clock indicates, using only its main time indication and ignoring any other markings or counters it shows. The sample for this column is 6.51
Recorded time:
10.54
